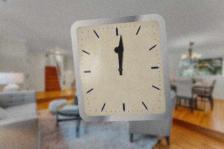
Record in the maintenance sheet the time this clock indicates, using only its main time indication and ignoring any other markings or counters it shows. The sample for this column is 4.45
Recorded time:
12.01
